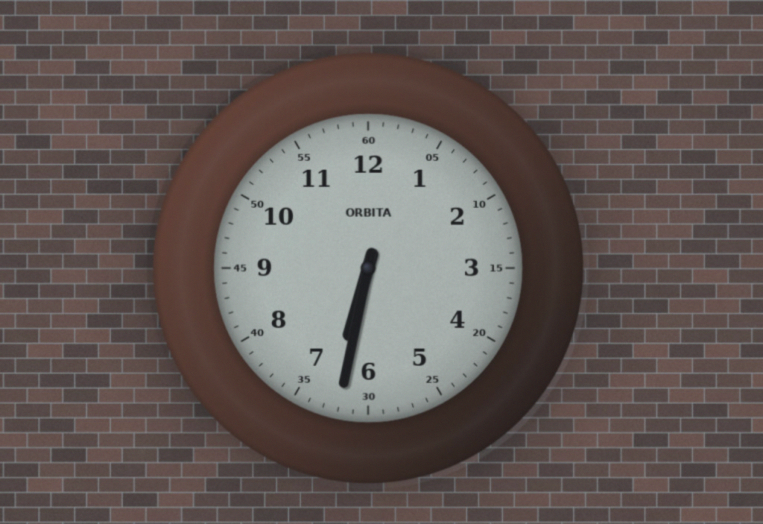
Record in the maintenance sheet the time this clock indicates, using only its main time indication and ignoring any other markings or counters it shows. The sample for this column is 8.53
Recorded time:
6.32
